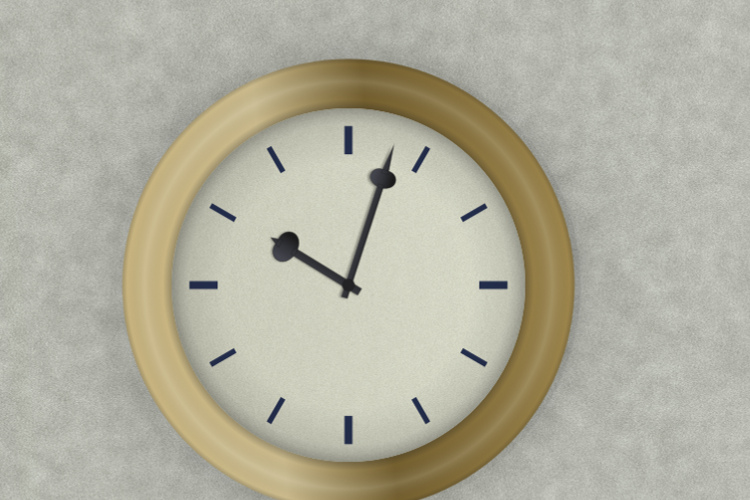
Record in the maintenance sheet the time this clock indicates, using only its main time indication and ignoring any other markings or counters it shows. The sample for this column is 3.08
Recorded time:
10.03
